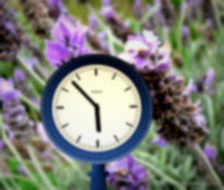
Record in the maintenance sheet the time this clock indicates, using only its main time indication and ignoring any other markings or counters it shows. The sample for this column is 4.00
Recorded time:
5.53
